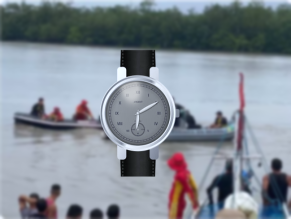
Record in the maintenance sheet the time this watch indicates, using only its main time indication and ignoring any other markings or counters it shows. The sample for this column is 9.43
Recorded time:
6.10
